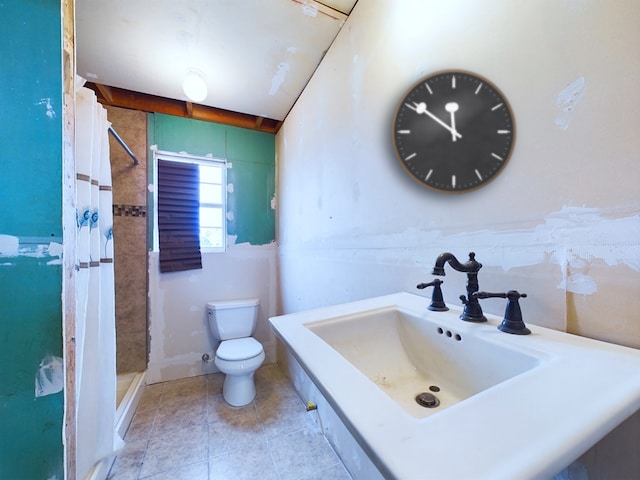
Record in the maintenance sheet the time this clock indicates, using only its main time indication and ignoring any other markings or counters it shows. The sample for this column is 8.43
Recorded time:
11.51
